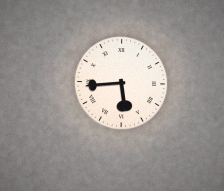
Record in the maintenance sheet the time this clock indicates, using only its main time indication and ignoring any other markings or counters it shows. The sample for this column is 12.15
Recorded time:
5.44
